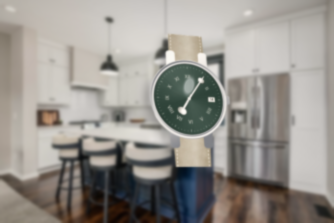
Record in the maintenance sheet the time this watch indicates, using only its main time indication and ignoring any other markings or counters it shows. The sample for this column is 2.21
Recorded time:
7.06
